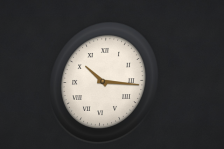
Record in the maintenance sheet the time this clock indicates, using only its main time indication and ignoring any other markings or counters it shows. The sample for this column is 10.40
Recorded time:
10.16
